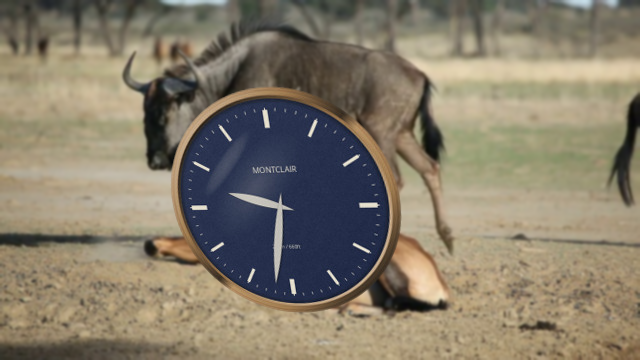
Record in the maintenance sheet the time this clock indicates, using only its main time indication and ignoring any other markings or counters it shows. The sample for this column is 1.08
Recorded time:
9.32
